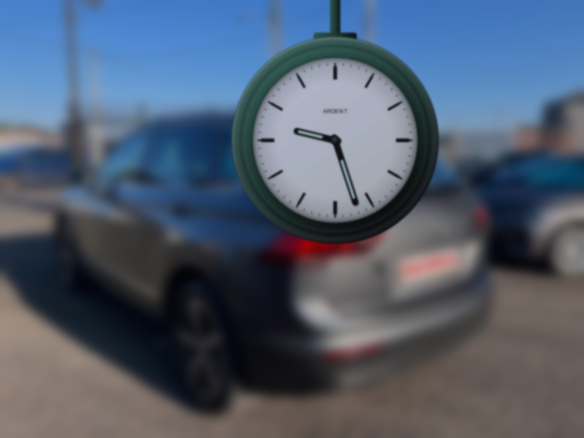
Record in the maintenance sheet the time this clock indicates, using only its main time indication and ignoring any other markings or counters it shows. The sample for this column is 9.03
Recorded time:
9.27
